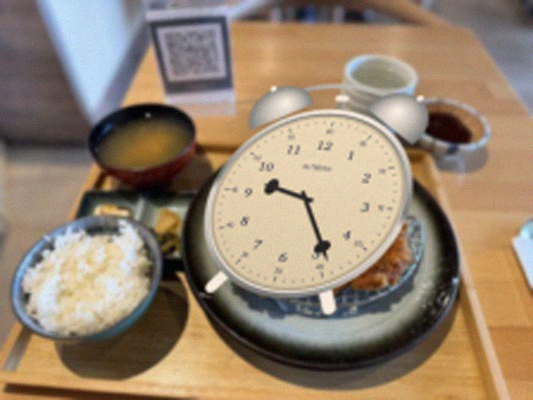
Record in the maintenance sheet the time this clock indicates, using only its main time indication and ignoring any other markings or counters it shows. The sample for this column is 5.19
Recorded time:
9.24
